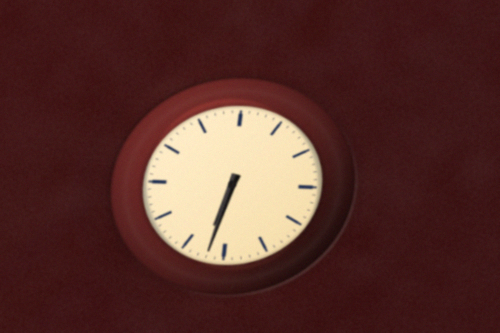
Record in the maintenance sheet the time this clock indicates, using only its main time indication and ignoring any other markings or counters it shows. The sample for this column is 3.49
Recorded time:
6.32
